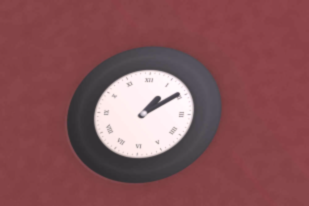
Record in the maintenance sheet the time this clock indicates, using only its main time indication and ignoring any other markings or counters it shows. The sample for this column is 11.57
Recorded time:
1.09
